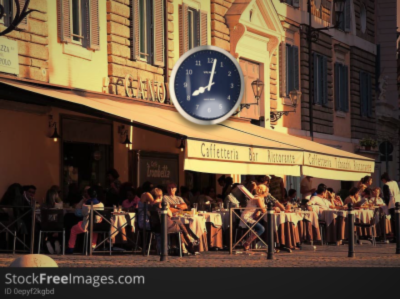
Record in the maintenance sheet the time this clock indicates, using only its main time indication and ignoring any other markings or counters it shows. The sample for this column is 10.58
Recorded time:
8.02
